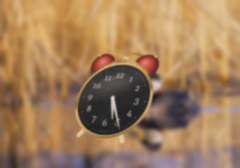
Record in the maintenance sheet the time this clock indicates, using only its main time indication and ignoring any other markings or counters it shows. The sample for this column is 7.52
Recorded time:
5.25
